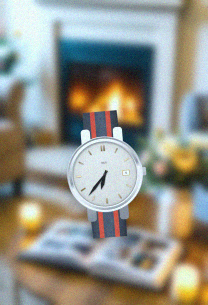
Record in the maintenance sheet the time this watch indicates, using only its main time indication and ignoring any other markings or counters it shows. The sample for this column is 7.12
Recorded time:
6.37
